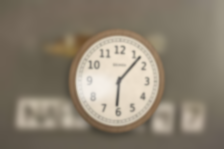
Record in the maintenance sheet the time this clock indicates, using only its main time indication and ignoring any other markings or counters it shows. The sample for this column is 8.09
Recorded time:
6.07
